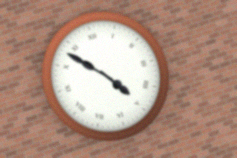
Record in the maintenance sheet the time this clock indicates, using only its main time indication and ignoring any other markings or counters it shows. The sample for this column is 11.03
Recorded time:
4.53
